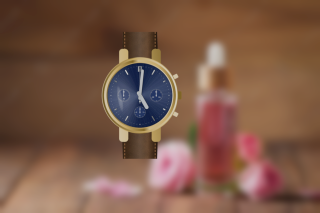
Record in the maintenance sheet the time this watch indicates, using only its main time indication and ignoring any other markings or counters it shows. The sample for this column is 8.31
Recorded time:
5.01
